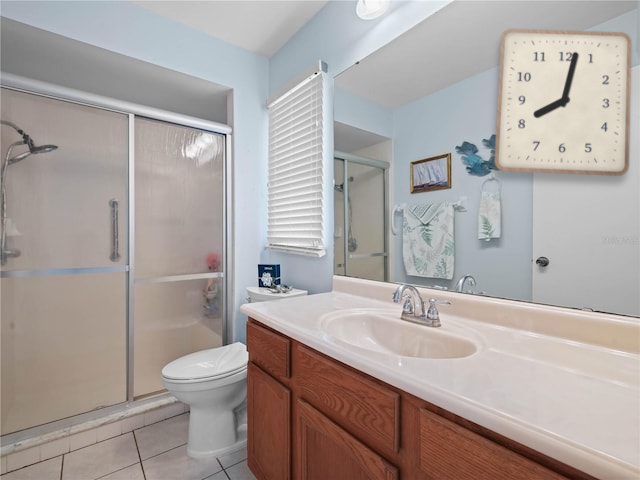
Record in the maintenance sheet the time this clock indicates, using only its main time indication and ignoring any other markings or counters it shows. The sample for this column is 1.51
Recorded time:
8.02
